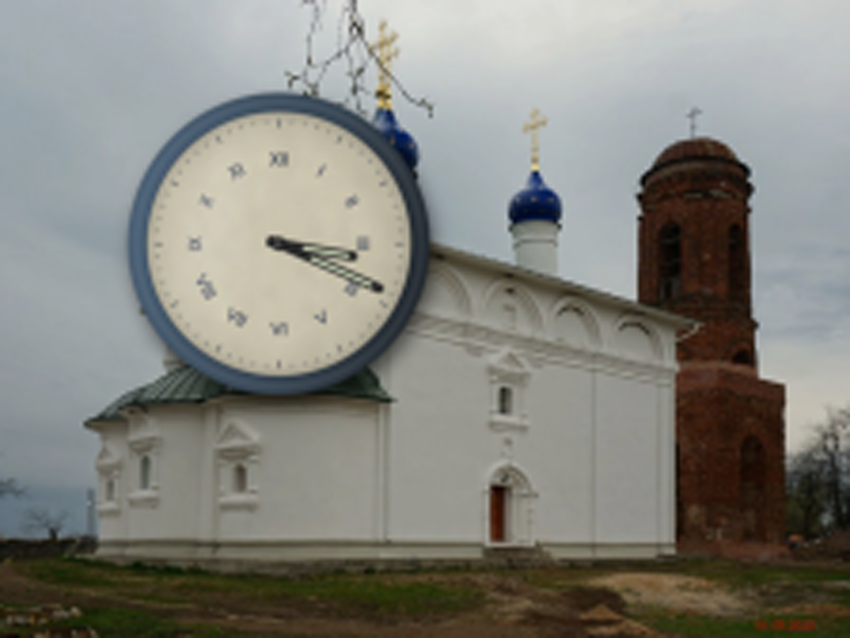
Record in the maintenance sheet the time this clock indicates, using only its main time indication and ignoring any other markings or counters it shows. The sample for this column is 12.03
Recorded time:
3.19
